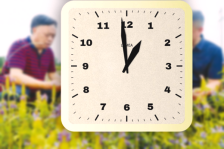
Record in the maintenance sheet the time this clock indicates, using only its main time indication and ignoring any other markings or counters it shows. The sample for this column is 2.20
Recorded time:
12.59
